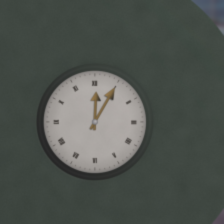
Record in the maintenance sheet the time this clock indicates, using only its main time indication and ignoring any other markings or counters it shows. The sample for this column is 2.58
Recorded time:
12.05
